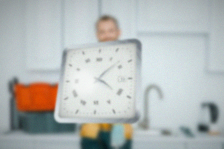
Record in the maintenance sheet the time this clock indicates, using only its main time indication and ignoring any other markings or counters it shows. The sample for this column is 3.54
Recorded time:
4.08
